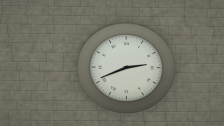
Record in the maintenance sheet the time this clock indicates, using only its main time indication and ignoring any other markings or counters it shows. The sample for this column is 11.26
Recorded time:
2.41
